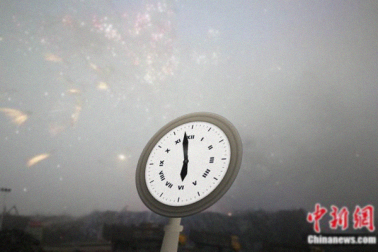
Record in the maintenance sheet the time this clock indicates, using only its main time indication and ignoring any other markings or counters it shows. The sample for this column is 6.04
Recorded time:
5.58
